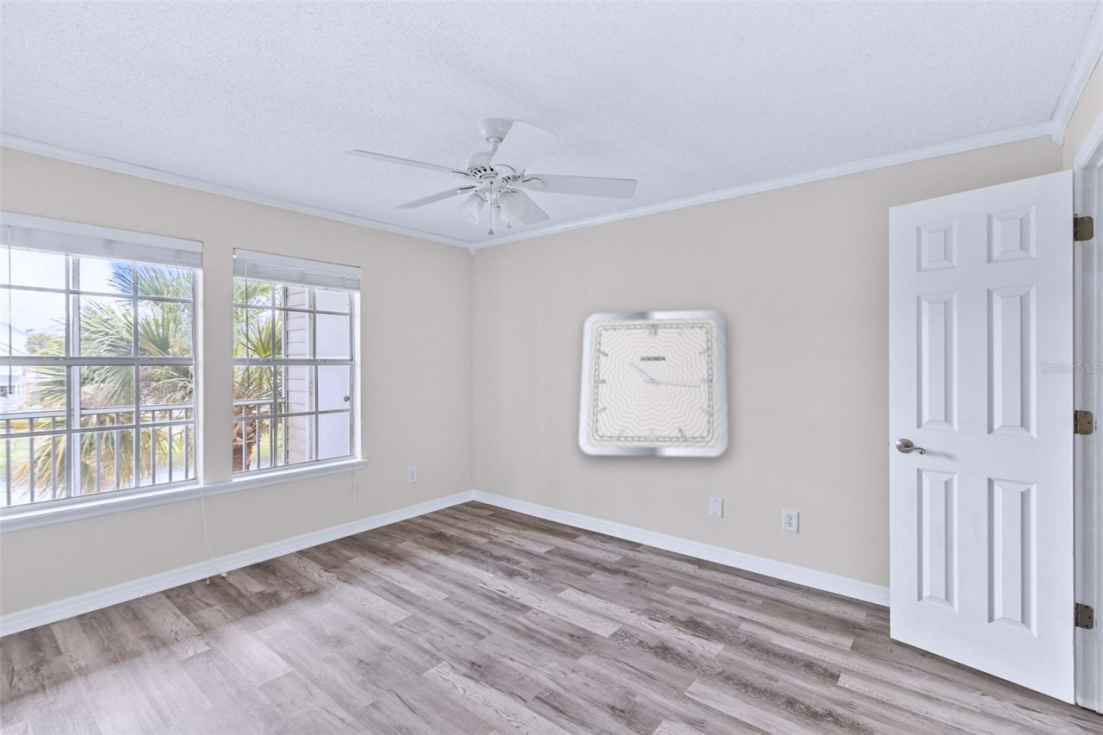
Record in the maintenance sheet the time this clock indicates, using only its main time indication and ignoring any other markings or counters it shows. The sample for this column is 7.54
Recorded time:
10.16
